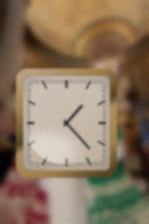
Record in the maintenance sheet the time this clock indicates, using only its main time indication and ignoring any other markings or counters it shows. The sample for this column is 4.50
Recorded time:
1.23
